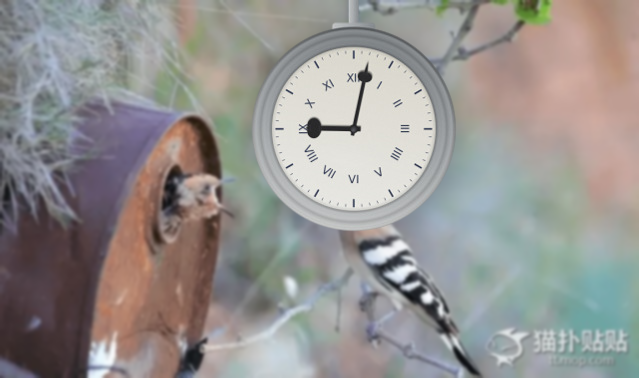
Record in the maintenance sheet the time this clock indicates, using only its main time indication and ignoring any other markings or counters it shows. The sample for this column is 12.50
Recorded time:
9.02
